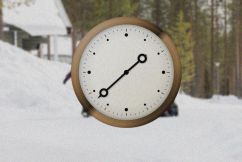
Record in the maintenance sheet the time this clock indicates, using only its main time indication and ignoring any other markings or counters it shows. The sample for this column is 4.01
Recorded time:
1.38
